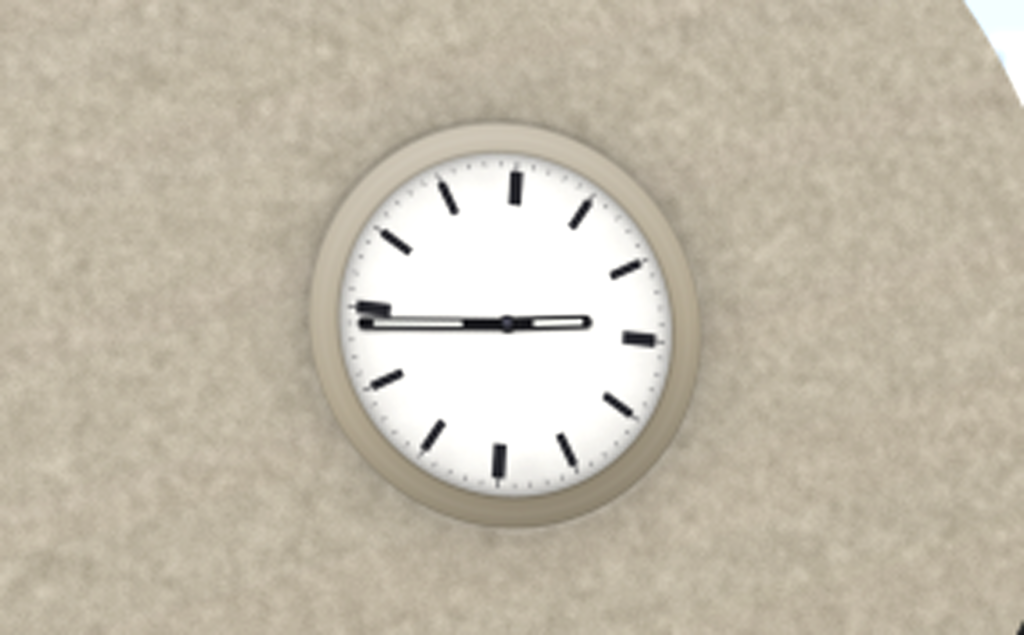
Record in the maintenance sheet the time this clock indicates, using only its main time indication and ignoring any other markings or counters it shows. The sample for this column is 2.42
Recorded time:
2.44
